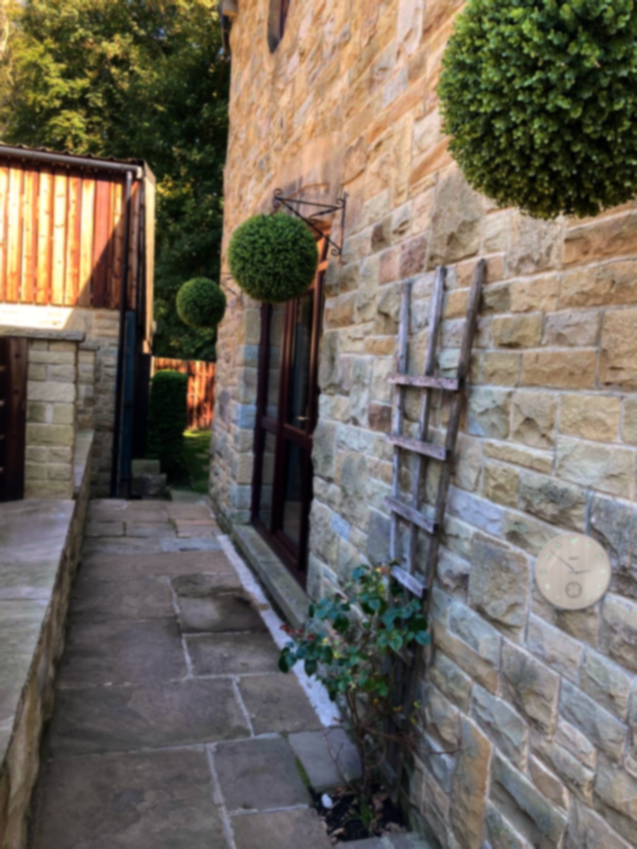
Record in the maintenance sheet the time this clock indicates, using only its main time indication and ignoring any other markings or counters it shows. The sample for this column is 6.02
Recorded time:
2.52
